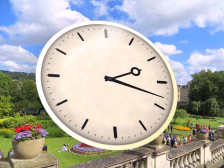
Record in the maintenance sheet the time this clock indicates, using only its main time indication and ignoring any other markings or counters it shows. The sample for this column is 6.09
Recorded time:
2.18
